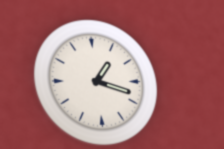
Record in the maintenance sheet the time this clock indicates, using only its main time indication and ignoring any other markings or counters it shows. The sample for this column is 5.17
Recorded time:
1.18
